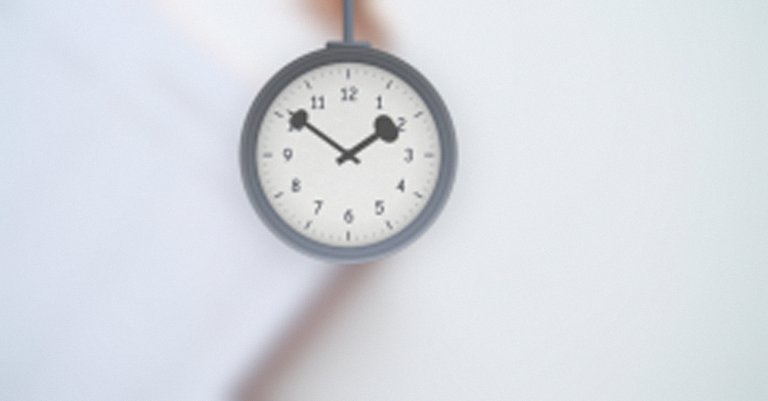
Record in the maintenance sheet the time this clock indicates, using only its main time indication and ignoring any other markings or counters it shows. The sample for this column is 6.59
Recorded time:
1.51
